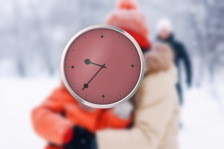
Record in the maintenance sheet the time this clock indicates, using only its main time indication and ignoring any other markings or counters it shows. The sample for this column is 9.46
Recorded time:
9.37
